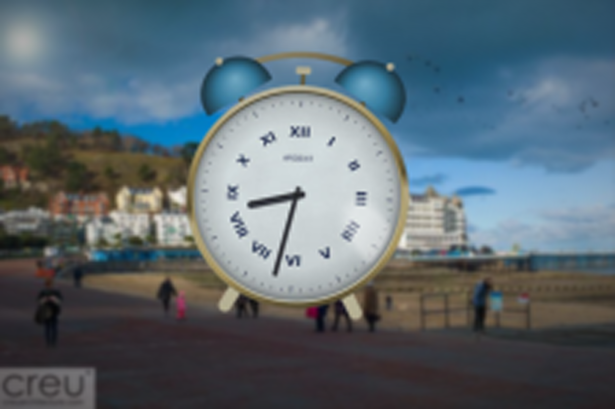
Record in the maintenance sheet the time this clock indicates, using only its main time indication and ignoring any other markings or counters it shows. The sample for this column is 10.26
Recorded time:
8.32
